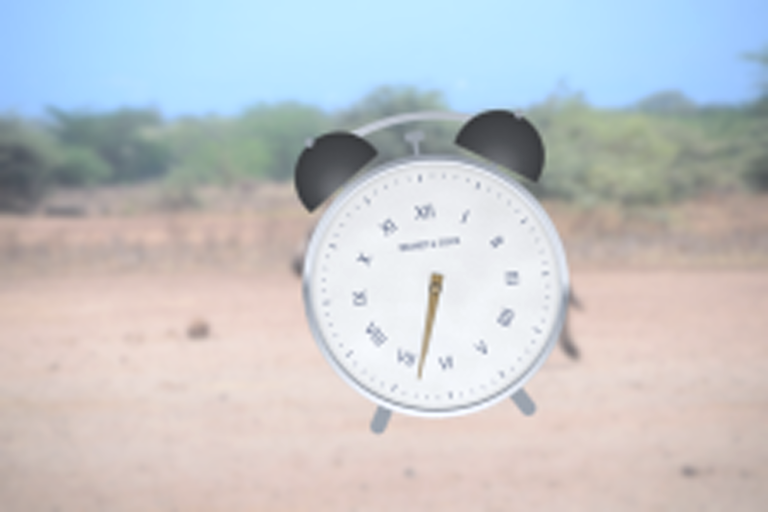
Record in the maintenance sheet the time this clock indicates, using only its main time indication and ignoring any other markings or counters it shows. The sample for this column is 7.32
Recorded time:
6.33
